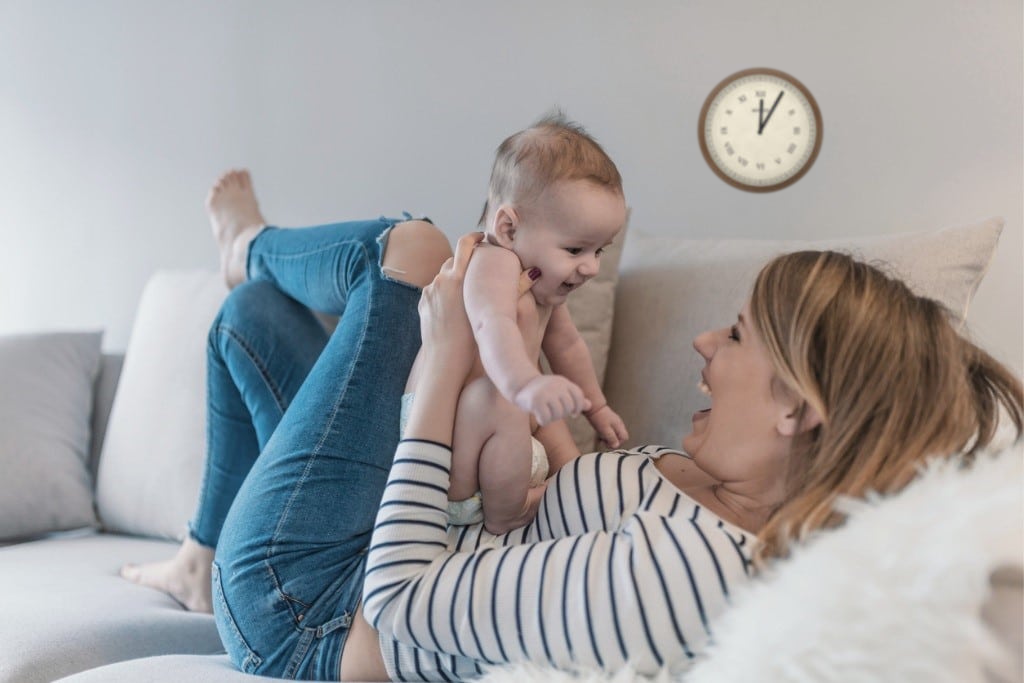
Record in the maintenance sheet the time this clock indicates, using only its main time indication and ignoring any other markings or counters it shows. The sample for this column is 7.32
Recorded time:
12.05
